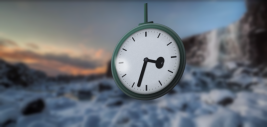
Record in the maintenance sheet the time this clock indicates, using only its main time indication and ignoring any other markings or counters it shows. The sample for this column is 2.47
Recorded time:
3.33
